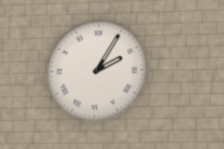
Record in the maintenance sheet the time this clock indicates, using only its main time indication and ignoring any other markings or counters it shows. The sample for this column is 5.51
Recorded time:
2.05
